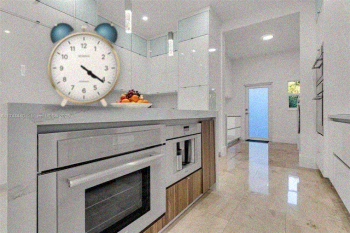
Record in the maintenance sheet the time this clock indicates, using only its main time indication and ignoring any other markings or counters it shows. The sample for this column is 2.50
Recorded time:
4.21
